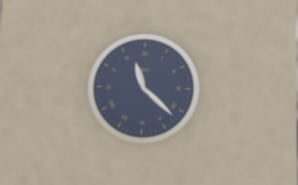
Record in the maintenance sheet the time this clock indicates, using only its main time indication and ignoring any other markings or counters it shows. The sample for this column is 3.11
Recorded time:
11.22
